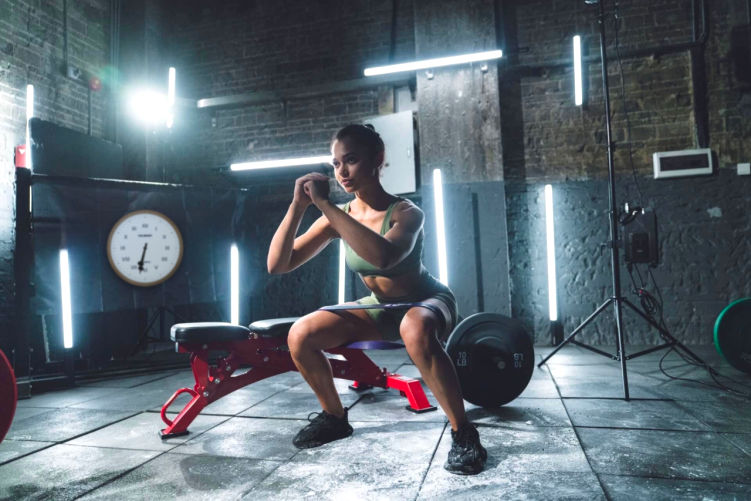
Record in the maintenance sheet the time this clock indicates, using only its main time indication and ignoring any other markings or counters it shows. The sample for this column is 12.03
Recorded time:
6.32
